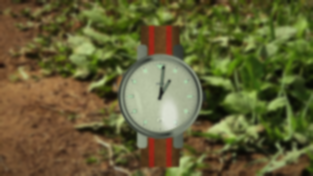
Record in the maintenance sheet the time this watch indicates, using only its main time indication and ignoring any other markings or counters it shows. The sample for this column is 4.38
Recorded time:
1.01
